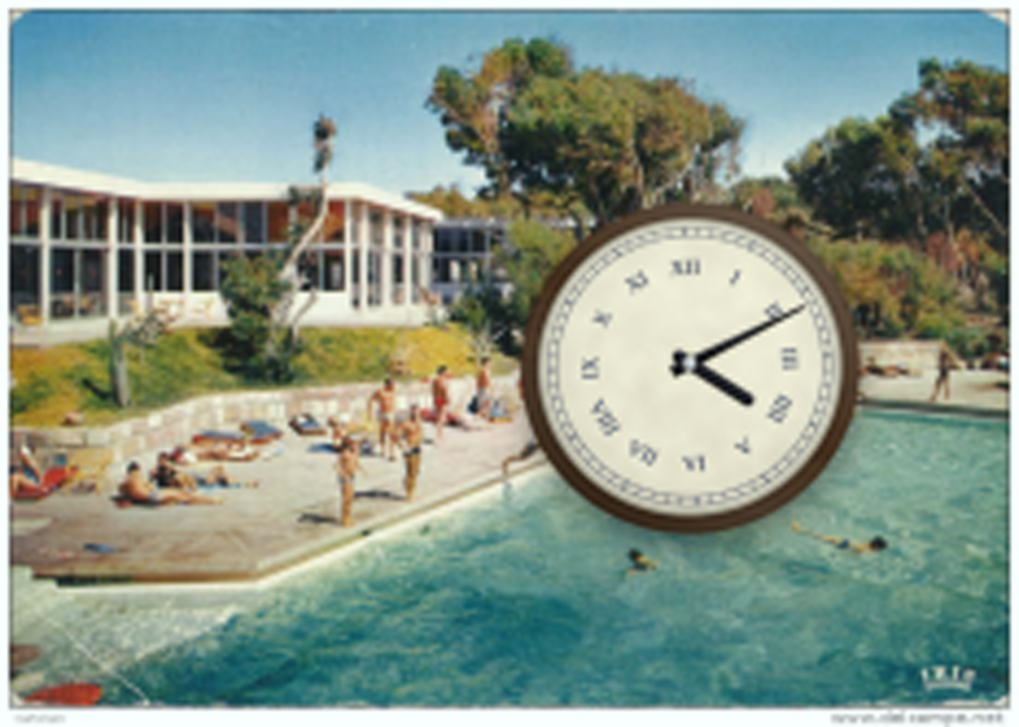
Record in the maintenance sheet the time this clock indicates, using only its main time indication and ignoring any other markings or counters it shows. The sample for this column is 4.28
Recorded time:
4.11
